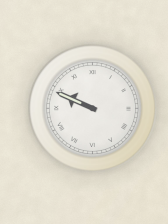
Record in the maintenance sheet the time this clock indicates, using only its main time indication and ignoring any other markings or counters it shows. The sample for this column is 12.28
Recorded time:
9.49
